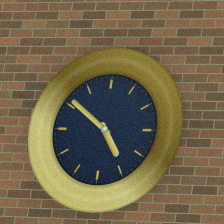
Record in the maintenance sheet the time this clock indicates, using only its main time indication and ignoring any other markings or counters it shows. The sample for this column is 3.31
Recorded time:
4.51
